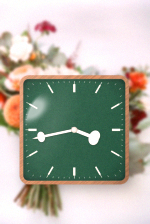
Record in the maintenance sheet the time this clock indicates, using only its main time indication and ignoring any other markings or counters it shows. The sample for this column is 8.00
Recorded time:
3.43
